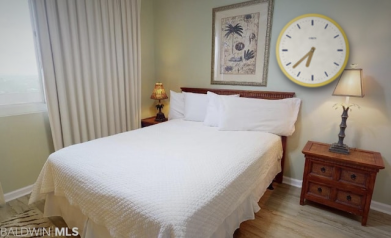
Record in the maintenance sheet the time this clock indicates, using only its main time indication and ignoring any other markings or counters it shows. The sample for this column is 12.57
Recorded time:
6.38
